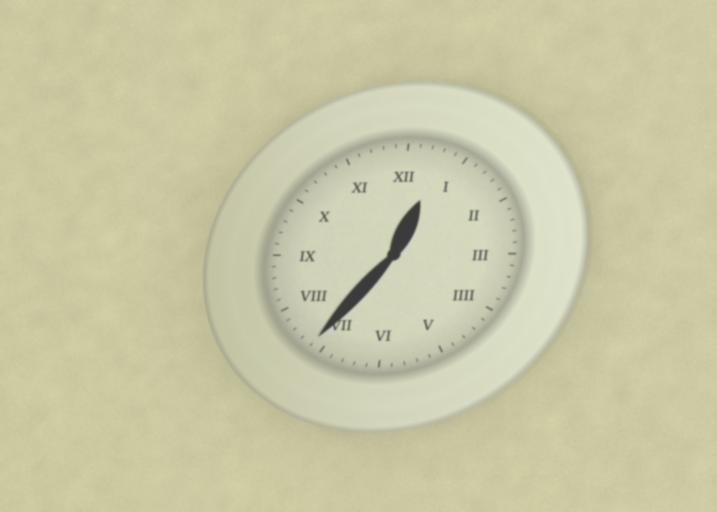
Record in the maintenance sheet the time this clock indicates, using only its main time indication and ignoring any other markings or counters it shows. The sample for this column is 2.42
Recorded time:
12.36
